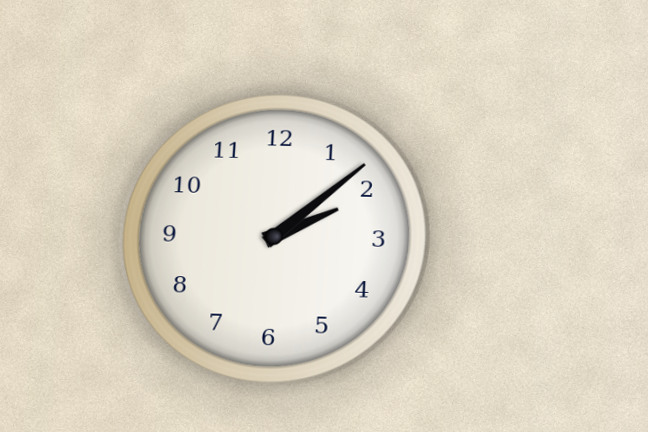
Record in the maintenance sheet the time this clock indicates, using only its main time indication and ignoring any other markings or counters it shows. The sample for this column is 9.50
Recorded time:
2.08
